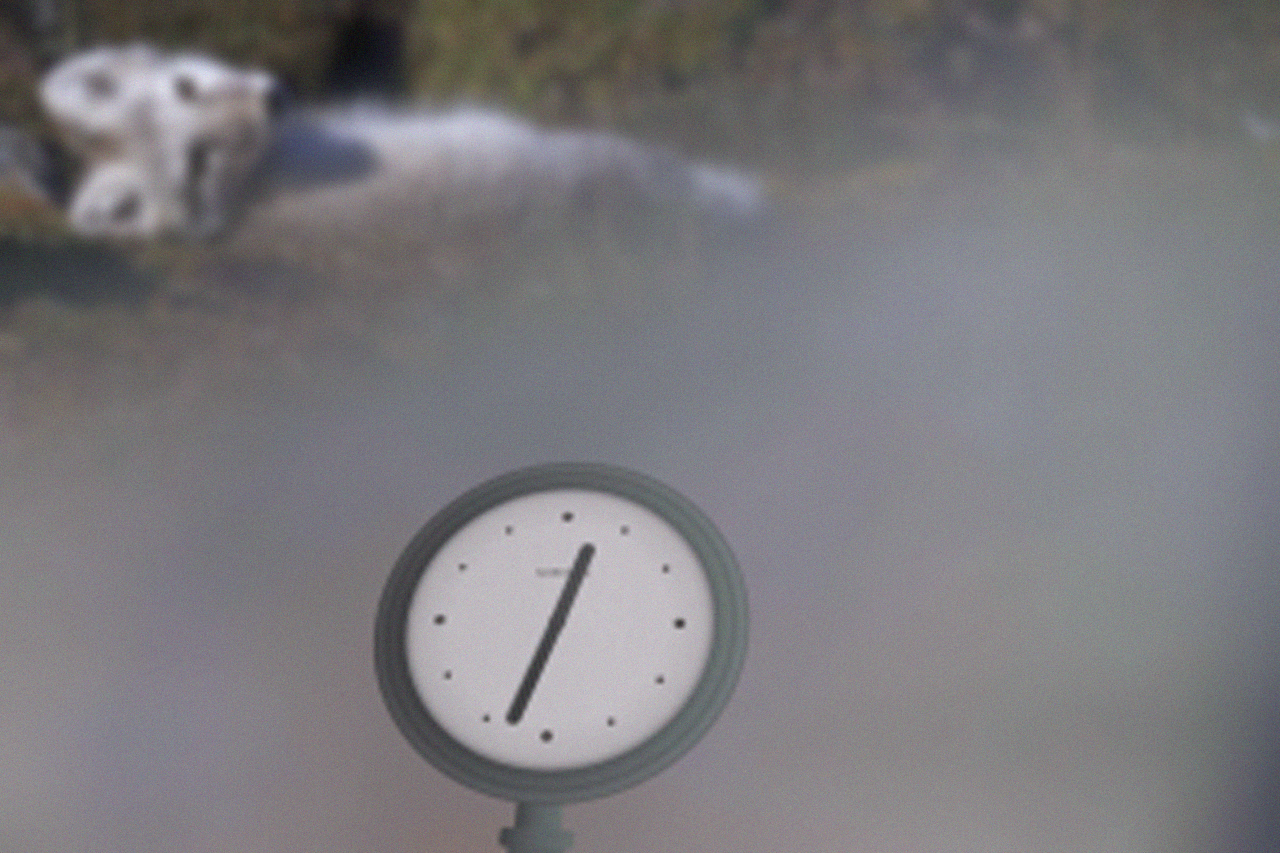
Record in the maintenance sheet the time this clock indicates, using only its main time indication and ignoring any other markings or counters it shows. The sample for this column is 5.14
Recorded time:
12.33
